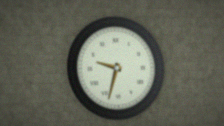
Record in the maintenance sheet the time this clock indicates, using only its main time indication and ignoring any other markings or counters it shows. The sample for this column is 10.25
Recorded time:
9.33
